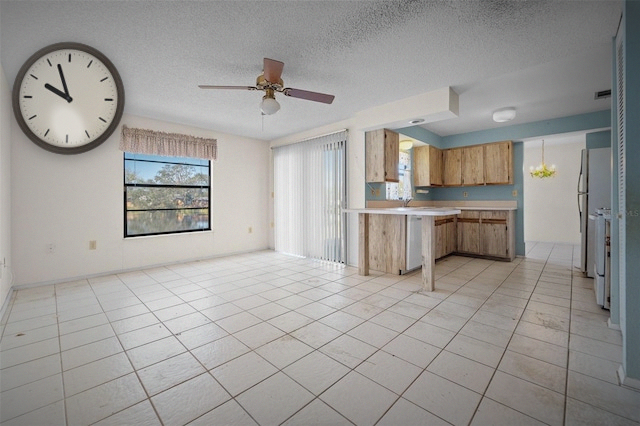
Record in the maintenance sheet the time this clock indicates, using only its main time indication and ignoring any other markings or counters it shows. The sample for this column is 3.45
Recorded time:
9.57
